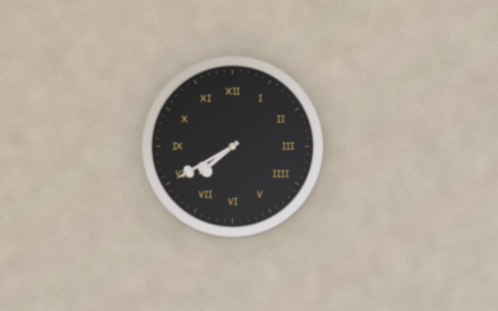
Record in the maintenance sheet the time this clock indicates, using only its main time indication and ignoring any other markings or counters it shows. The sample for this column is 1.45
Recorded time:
7.40
